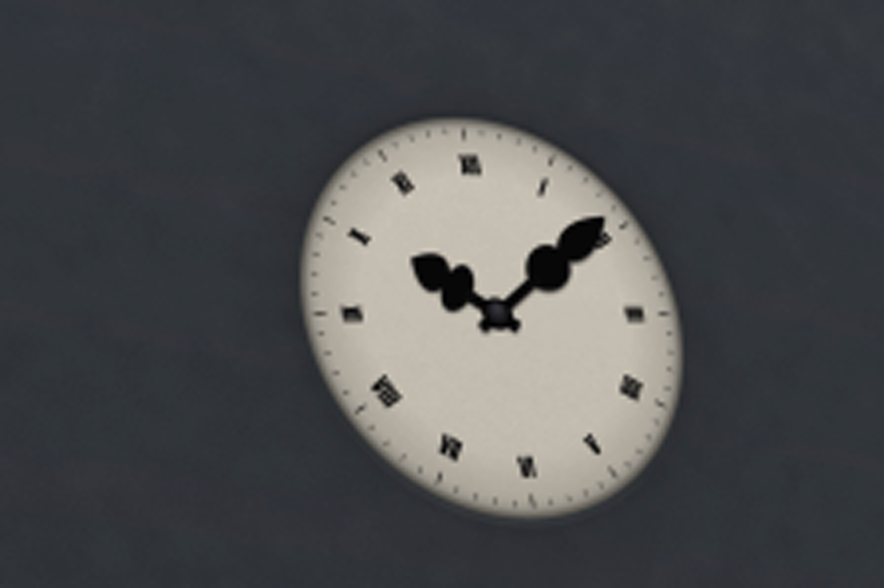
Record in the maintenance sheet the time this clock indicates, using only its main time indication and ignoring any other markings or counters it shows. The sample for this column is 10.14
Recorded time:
10.09
